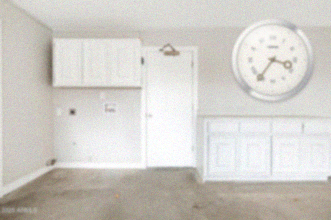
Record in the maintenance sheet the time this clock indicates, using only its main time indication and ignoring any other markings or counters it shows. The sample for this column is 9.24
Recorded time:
3.36
